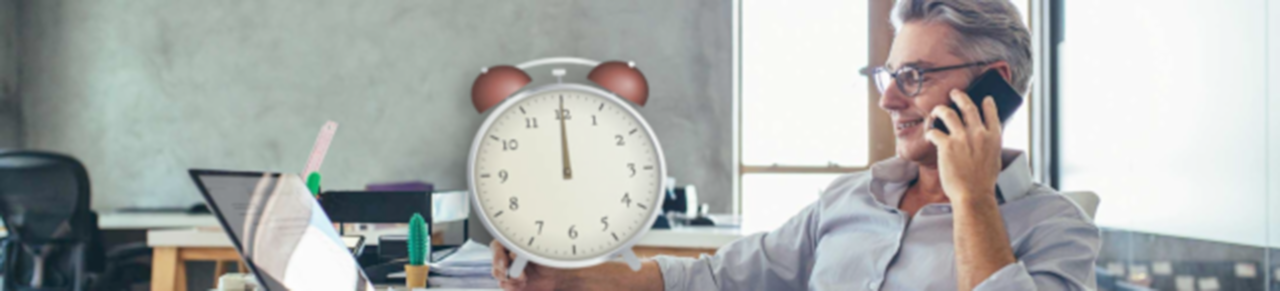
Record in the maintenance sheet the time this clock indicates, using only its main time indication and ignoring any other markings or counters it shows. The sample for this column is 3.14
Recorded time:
12.00
